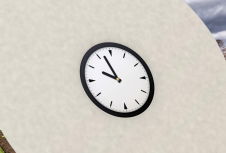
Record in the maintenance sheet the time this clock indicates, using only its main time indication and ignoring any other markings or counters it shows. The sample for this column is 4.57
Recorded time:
9.57
